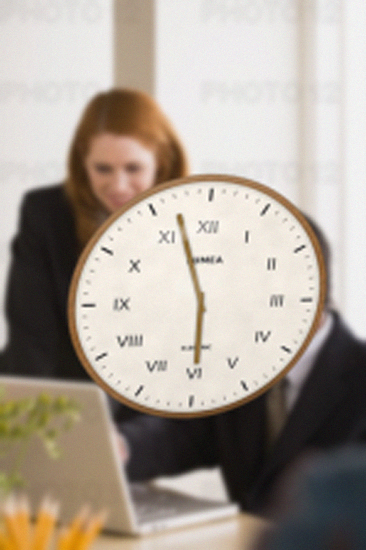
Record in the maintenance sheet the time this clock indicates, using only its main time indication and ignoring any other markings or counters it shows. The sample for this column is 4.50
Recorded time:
5.57
